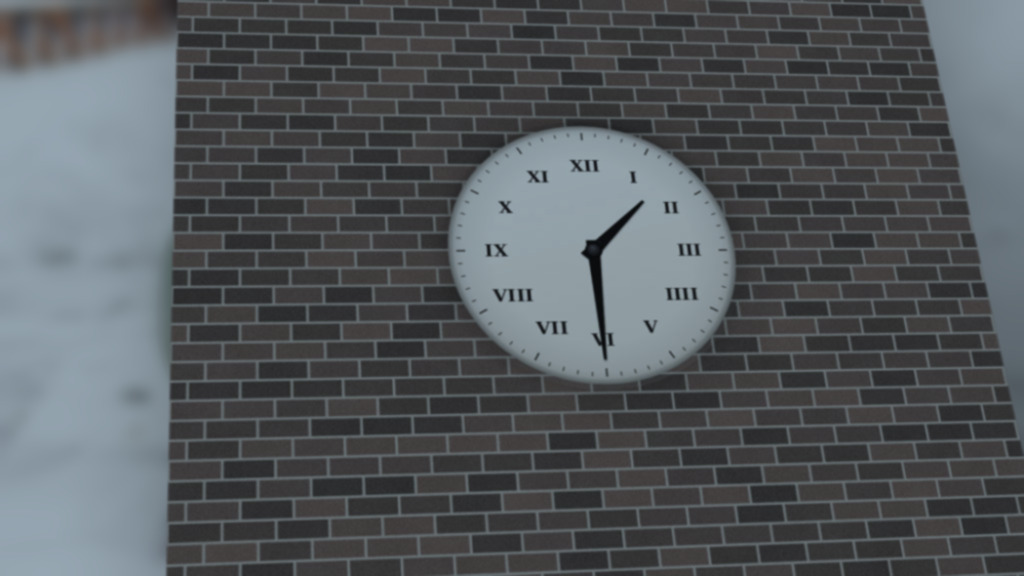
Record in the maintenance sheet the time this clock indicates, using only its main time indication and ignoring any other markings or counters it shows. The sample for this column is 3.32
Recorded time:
1.30
